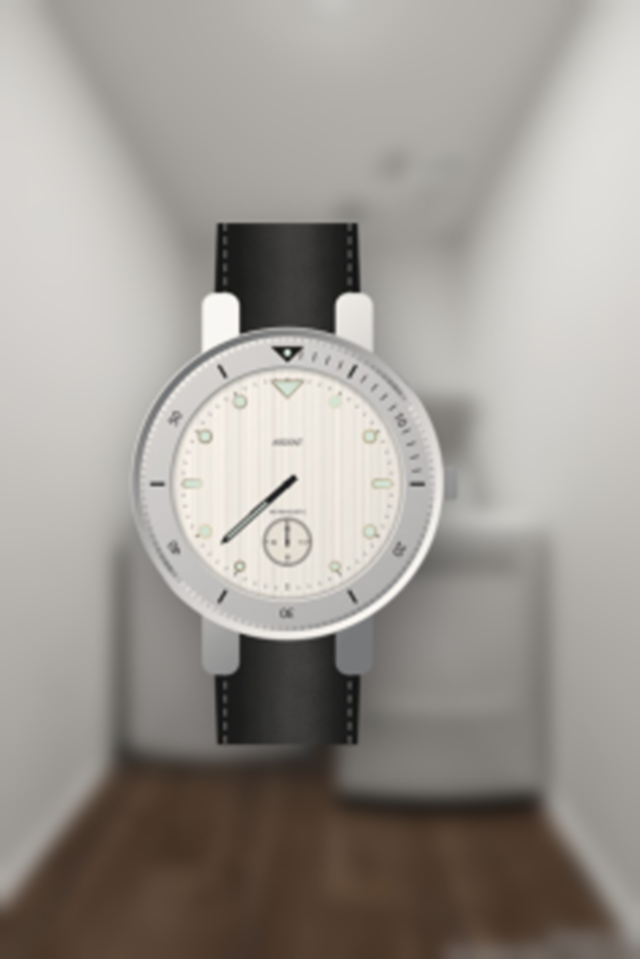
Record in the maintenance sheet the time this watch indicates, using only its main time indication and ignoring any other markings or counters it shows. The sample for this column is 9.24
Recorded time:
7.38
